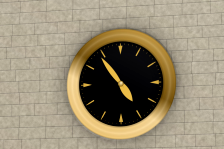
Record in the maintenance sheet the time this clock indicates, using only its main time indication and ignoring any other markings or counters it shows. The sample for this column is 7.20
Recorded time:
4.54
